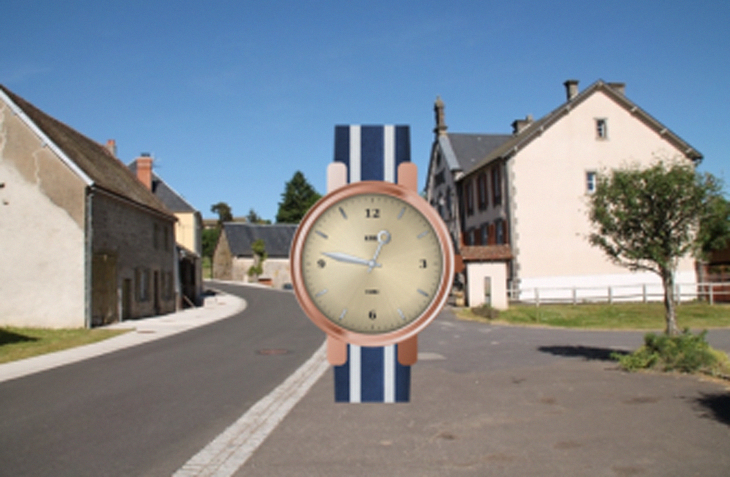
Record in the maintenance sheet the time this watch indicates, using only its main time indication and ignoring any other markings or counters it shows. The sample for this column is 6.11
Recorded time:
12.47
